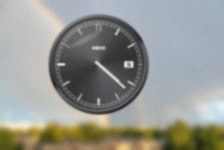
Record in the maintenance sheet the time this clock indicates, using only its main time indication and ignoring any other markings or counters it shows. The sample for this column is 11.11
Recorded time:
4.22
